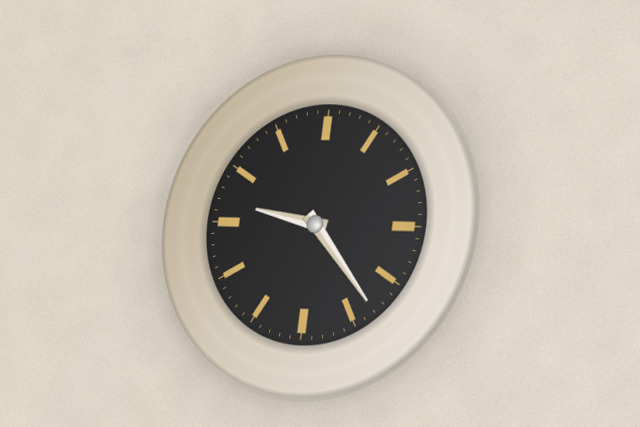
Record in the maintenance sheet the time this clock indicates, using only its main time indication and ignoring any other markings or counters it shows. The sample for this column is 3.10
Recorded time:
9.23
